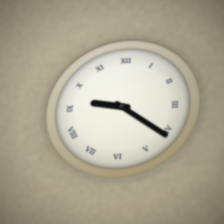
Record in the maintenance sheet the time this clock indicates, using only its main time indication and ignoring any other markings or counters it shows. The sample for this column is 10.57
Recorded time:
9.21
